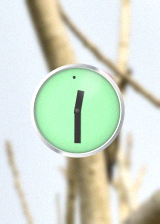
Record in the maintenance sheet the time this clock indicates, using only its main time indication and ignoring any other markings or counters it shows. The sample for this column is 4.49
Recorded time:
12.31
